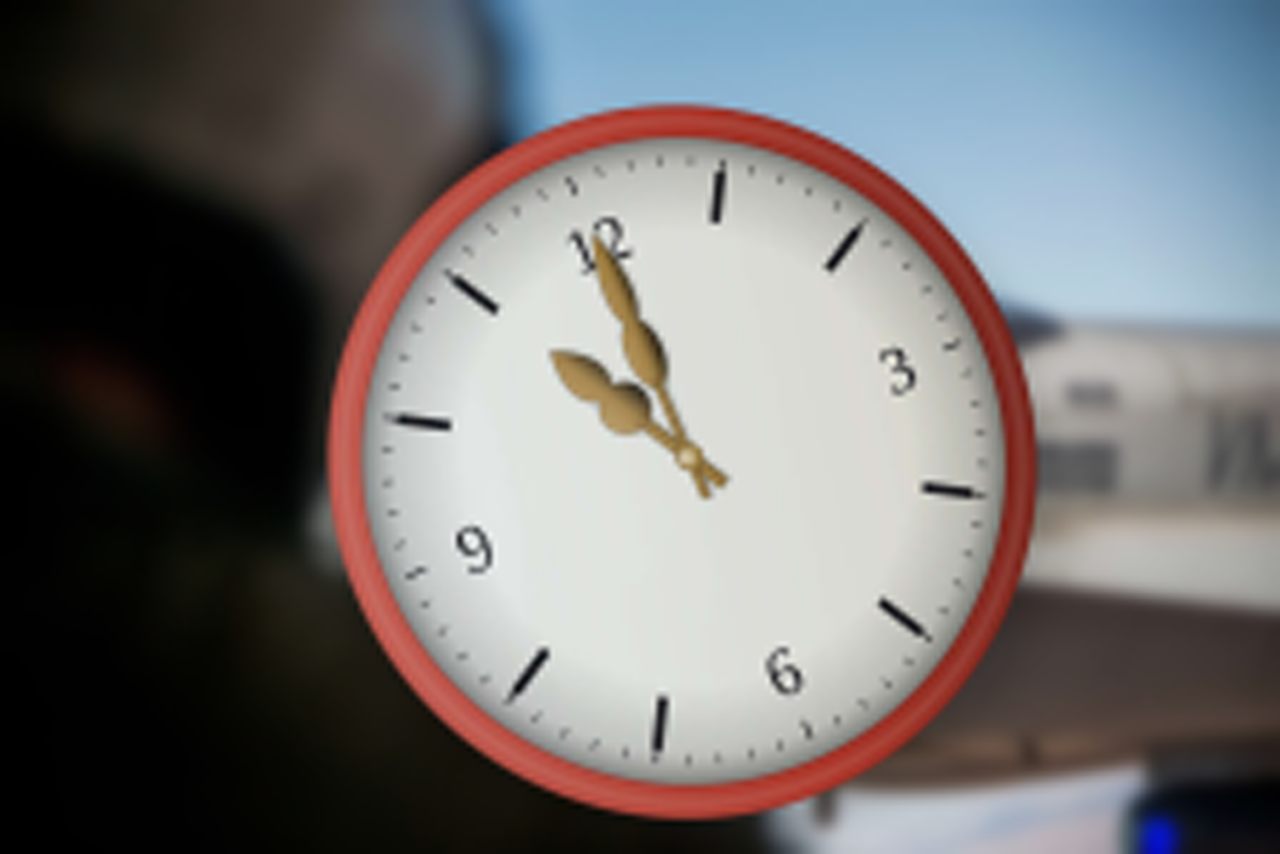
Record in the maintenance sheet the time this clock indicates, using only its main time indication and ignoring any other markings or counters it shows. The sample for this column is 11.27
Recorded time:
11.00
